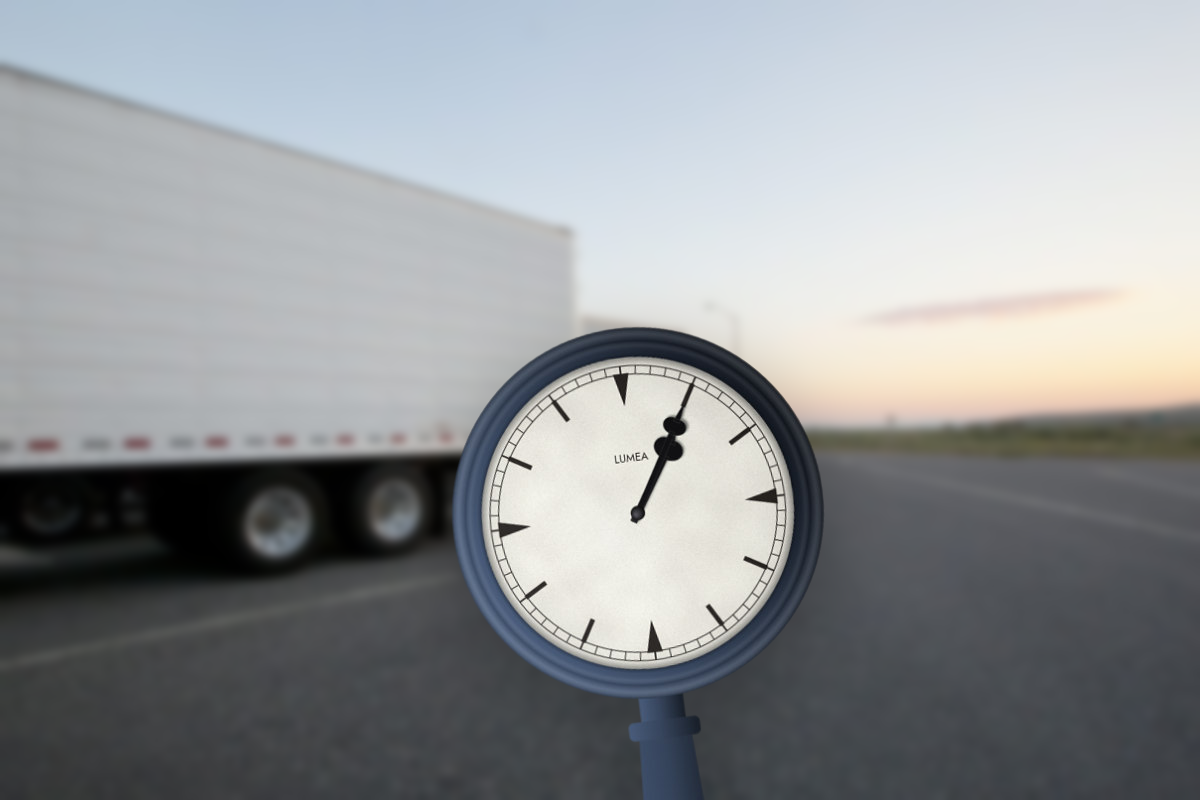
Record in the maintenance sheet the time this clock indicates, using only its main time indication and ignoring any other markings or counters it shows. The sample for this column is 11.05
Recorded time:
1.05
